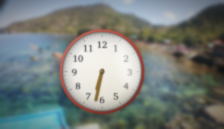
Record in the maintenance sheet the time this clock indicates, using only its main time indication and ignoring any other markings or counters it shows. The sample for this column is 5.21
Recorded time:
6.32
